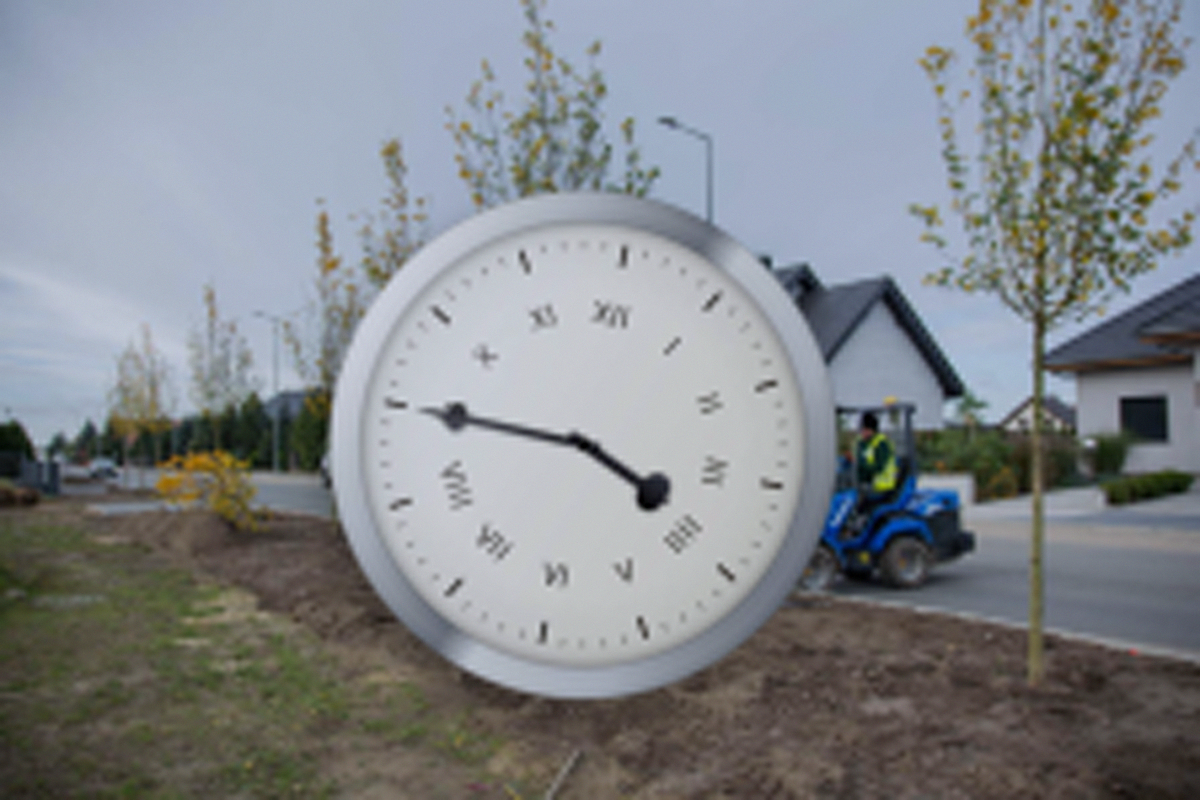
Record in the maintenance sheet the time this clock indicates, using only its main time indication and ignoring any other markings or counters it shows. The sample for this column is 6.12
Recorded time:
3.45
